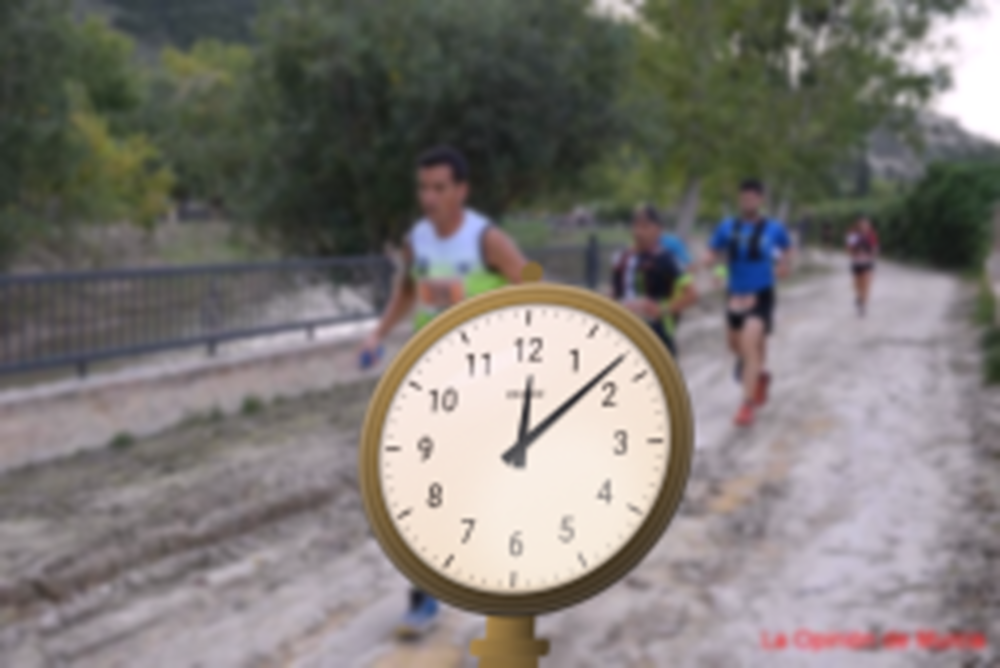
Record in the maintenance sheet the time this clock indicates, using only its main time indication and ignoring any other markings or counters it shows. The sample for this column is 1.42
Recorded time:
12.08
